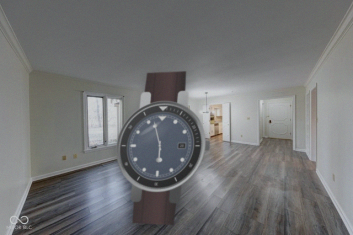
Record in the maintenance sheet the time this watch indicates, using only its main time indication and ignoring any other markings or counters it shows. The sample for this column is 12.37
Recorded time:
5.57
